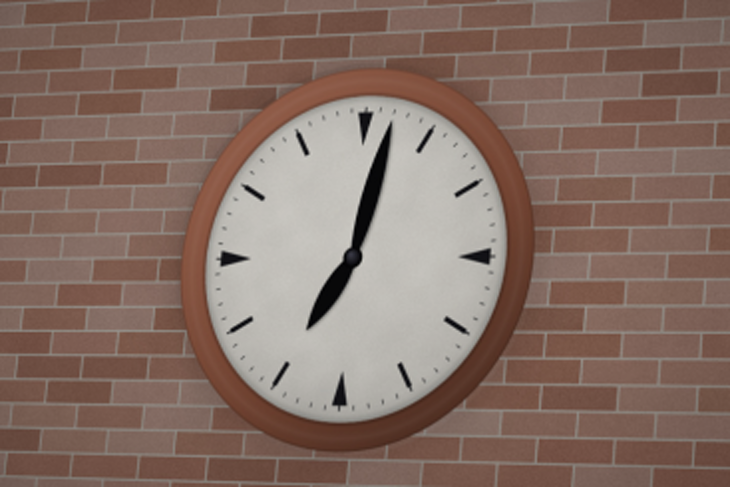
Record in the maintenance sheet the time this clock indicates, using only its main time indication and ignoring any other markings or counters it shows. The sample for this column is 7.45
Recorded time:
7.02
